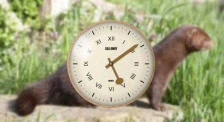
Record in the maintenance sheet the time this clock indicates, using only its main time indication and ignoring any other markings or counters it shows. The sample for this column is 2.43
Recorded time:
5.09
